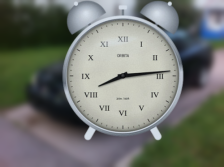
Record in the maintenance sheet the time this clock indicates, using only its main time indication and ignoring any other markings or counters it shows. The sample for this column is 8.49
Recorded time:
8.14
